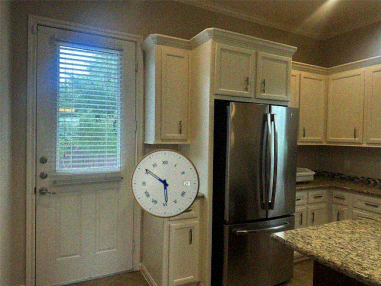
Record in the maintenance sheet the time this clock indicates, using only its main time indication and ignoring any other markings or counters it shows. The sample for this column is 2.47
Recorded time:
5.51
